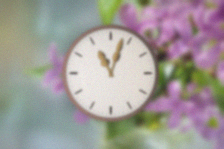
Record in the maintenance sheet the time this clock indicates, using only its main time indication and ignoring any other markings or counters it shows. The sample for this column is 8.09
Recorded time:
11.03
